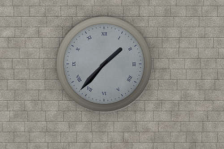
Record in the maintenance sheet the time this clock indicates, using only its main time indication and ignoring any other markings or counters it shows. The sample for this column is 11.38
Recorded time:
1.37
